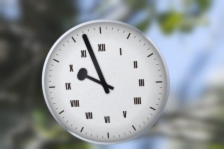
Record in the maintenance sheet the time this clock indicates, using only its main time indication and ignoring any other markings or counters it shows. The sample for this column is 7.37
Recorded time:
9.57
